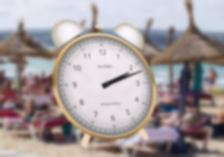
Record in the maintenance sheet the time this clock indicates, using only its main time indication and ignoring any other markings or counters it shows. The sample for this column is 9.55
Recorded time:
2.12
